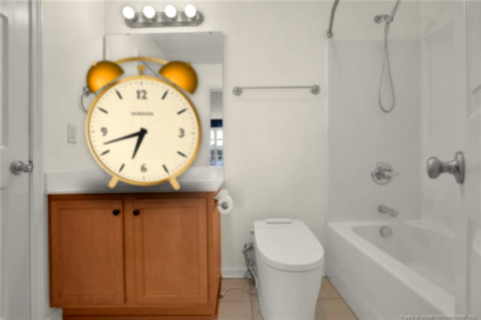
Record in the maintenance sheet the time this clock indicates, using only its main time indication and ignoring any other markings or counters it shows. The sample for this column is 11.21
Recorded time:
6.42
